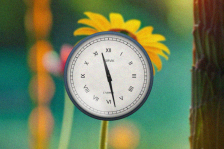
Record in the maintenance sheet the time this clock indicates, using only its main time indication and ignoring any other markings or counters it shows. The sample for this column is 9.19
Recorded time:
11.28
